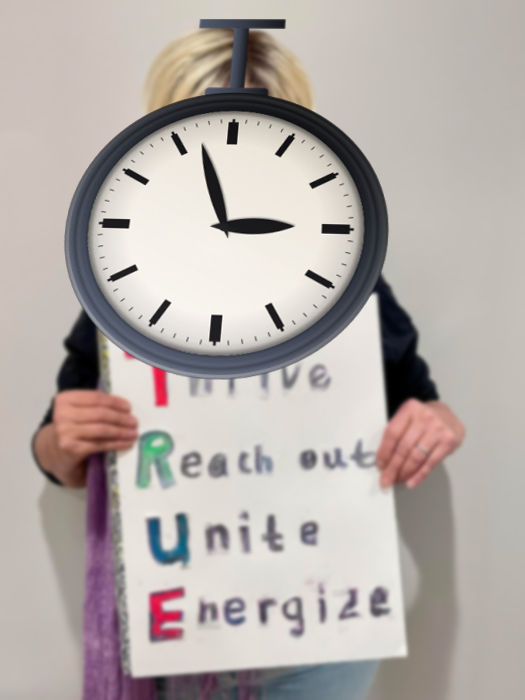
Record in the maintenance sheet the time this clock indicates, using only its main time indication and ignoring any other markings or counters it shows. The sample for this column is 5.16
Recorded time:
2.57
